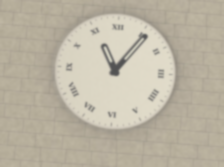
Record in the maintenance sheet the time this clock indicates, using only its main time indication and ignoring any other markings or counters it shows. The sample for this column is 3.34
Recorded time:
11.06
